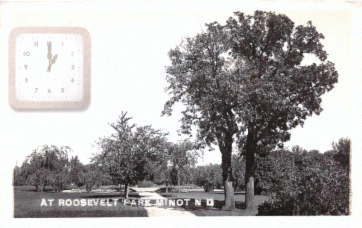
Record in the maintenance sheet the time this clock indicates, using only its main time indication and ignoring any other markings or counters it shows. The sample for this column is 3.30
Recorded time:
1.00
